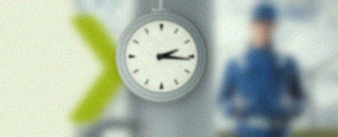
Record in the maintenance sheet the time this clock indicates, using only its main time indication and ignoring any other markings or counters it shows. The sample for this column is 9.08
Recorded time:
2.16
